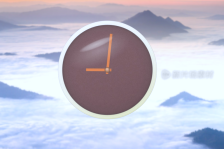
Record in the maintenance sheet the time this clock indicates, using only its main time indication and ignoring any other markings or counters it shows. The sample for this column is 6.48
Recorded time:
9.01
